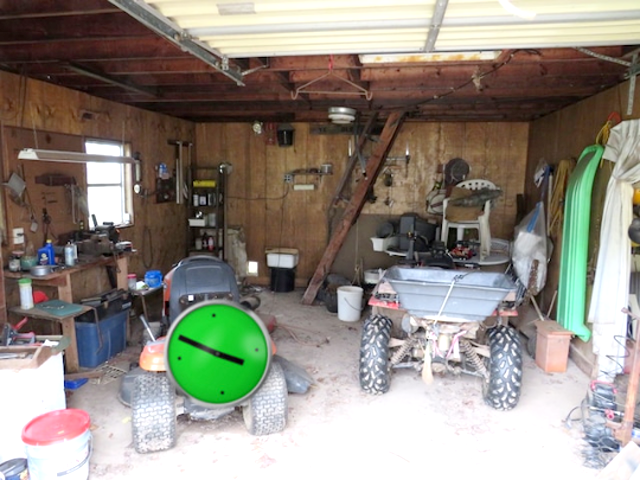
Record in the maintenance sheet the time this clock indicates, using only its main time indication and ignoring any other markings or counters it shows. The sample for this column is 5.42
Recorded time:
3.50
